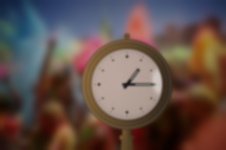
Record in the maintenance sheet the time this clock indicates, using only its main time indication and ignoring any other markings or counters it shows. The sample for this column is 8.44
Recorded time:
1.15
